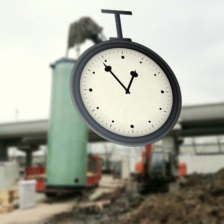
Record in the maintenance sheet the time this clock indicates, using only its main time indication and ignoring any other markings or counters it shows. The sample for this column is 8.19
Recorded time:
12.54
